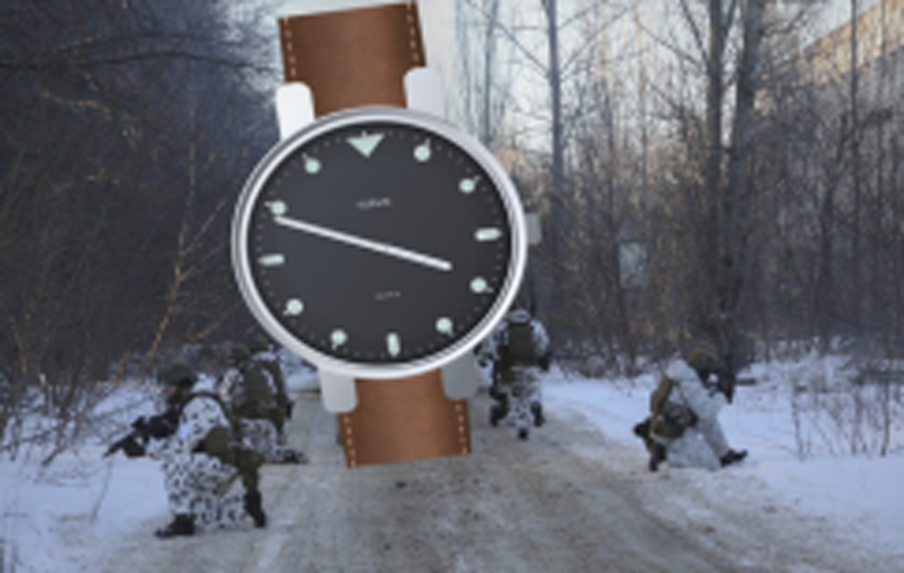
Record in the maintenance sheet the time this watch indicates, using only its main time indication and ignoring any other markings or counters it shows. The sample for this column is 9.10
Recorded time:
3.49
